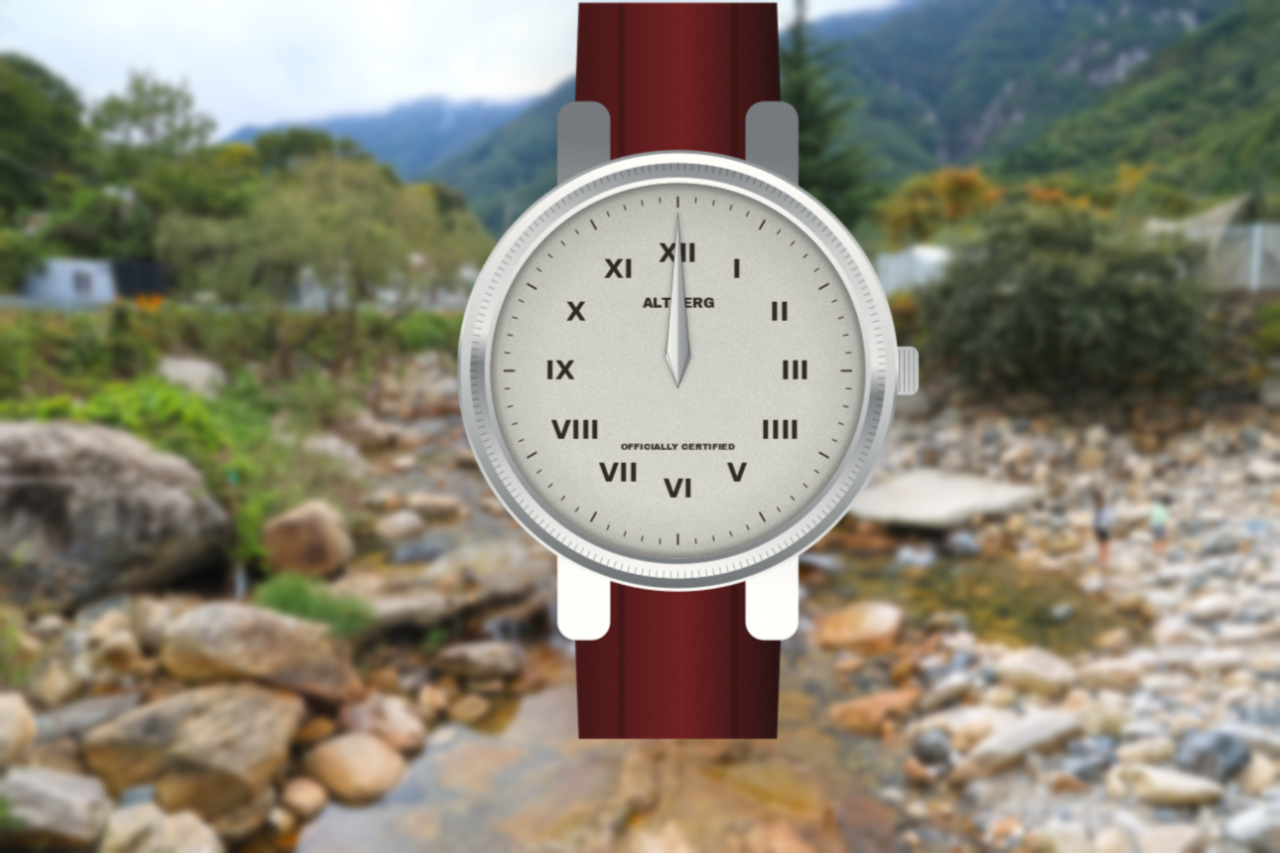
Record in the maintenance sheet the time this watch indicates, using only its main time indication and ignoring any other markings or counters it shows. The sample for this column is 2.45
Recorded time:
12.00
